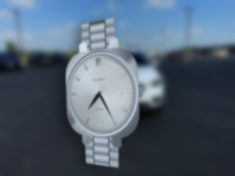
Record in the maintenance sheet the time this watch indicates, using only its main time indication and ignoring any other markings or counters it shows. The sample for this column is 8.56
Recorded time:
7.25
